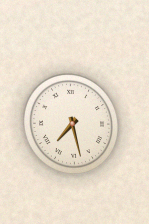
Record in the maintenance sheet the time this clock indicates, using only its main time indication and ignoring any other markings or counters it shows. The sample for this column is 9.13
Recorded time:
7.28
